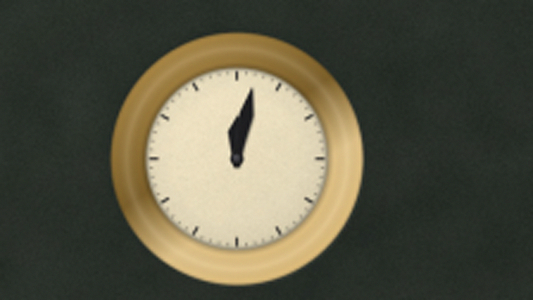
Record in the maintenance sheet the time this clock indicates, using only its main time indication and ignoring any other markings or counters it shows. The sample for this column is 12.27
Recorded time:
12.02
